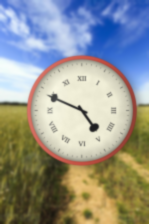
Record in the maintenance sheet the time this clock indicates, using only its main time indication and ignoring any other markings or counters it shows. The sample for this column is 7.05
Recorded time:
4.49
